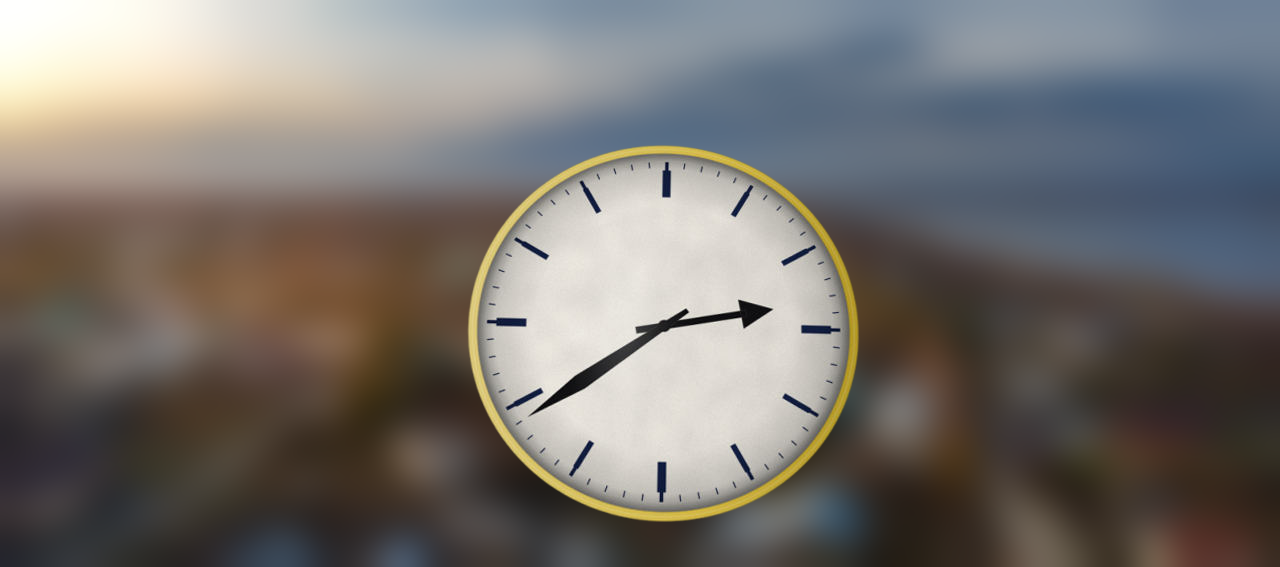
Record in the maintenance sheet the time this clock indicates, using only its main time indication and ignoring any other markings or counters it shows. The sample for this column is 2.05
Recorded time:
2.39
